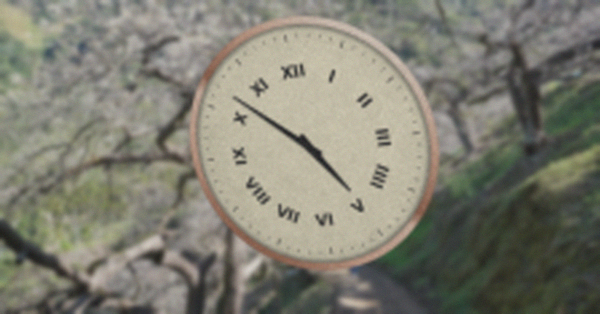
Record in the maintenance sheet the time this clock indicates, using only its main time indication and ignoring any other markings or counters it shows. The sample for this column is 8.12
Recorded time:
4.52
